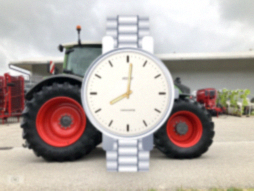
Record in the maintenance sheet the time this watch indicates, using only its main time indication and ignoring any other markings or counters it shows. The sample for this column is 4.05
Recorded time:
8.01
